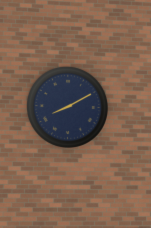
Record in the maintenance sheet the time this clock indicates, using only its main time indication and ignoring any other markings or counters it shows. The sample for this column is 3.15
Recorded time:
8.10
